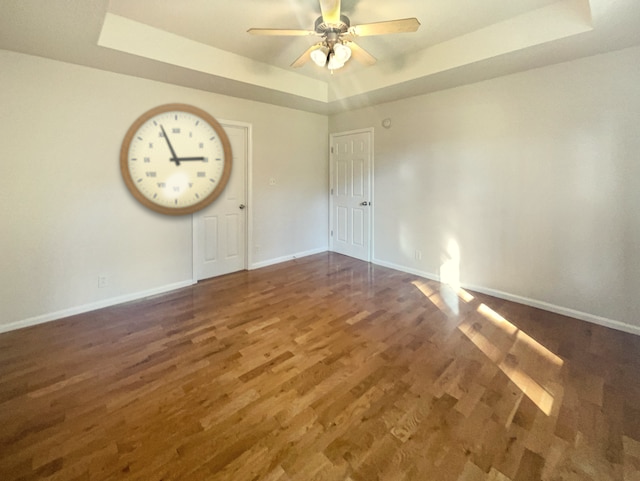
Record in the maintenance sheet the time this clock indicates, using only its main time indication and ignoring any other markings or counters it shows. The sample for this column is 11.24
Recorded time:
2.56
